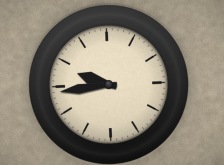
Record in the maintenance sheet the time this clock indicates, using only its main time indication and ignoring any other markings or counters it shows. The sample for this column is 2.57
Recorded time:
9.44
